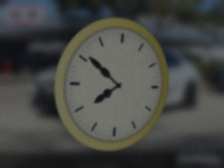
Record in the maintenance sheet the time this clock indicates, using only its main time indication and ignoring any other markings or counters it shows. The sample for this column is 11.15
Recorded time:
7.51
